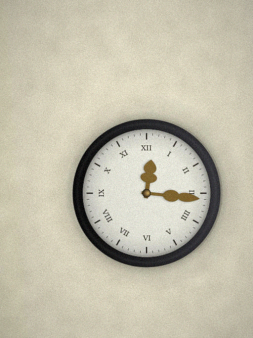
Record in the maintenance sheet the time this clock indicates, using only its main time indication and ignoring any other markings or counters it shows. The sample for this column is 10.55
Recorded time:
12.16
